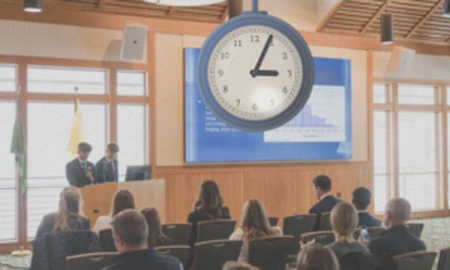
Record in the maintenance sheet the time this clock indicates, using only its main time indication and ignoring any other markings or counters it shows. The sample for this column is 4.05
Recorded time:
3.04
